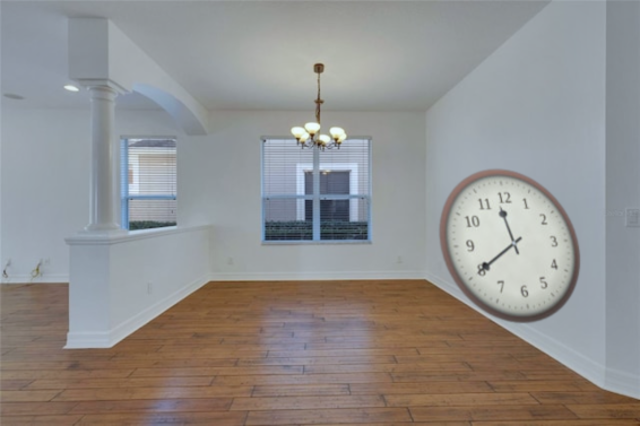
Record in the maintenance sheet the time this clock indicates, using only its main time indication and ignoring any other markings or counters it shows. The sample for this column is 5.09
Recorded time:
11.40
